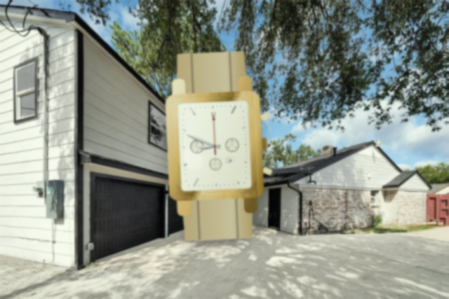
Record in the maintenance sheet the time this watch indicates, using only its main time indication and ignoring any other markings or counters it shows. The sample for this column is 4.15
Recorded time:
8.49
